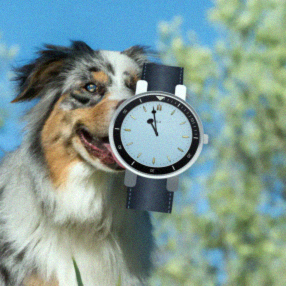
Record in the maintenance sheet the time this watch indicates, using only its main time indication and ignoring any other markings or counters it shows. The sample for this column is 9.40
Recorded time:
10.58
